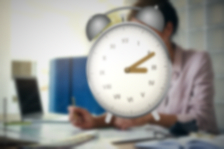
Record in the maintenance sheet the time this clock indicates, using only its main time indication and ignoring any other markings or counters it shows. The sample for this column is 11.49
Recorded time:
3.11
